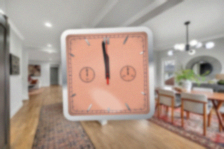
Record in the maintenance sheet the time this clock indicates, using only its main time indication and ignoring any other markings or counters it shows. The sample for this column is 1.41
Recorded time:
11.59
